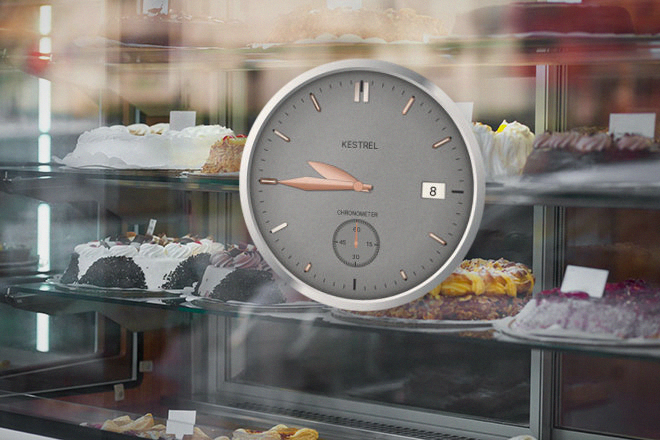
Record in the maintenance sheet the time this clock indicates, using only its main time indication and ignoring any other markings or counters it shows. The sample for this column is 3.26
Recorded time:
9.45
